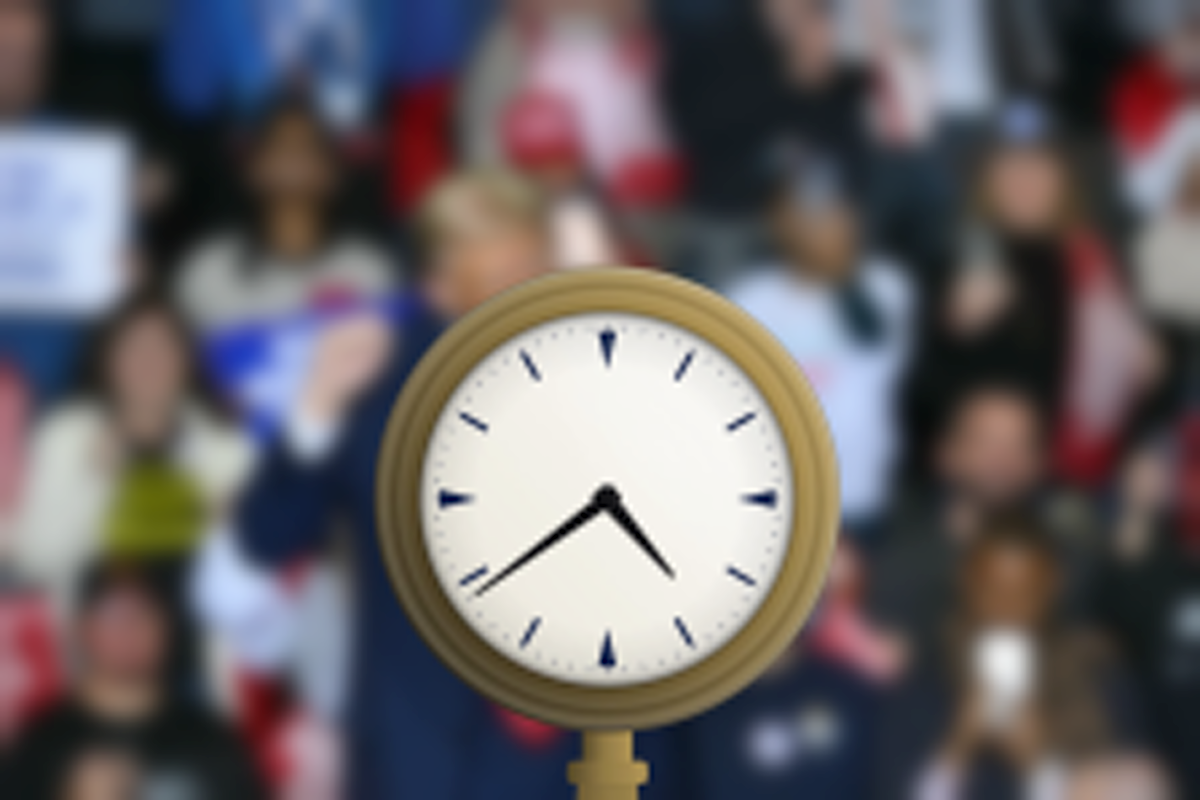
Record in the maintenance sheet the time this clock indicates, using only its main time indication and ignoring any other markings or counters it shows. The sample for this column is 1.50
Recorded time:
4.39
